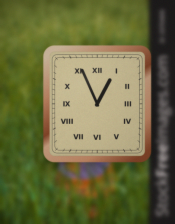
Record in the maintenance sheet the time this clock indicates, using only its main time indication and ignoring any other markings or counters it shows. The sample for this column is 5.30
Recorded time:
12.56
